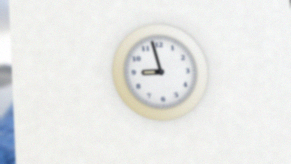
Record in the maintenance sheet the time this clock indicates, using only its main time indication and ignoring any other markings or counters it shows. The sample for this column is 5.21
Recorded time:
8.58
